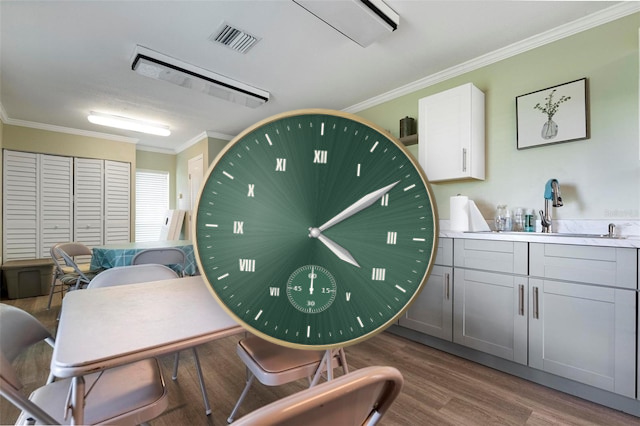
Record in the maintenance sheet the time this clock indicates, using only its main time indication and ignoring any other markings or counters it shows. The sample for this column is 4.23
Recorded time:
4.09
